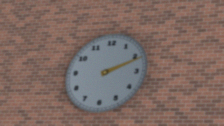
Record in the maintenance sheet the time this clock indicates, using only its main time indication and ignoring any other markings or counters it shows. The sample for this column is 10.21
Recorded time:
2.11
